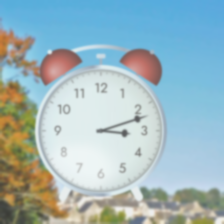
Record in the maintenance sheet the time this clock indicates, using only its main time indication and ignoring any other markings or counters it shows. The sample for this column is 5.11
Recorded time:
3.12
